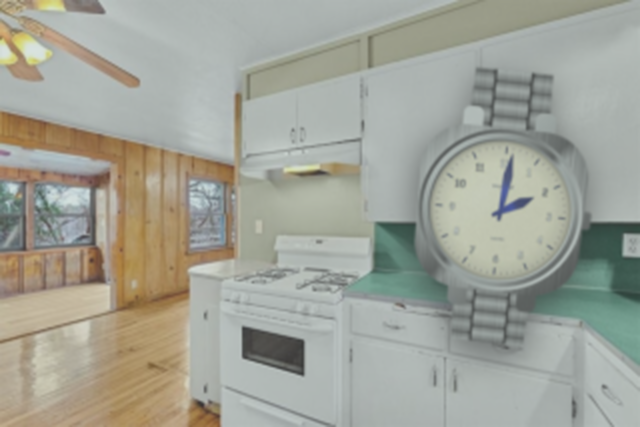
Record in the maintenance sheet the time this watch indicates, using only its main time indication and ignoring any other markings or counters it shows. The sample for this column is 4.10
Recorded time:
2.01
